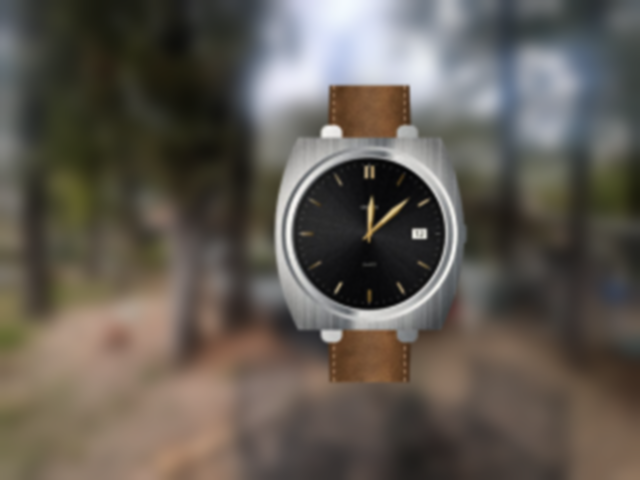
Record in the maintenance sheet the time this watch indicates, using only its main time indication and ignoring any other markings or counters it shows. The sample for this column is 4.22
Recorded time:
12.08
